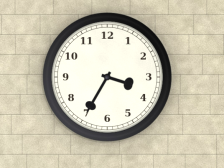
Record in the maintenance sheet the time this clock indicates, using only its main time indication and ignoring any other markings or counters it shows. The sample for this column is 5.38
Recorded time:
3.35
